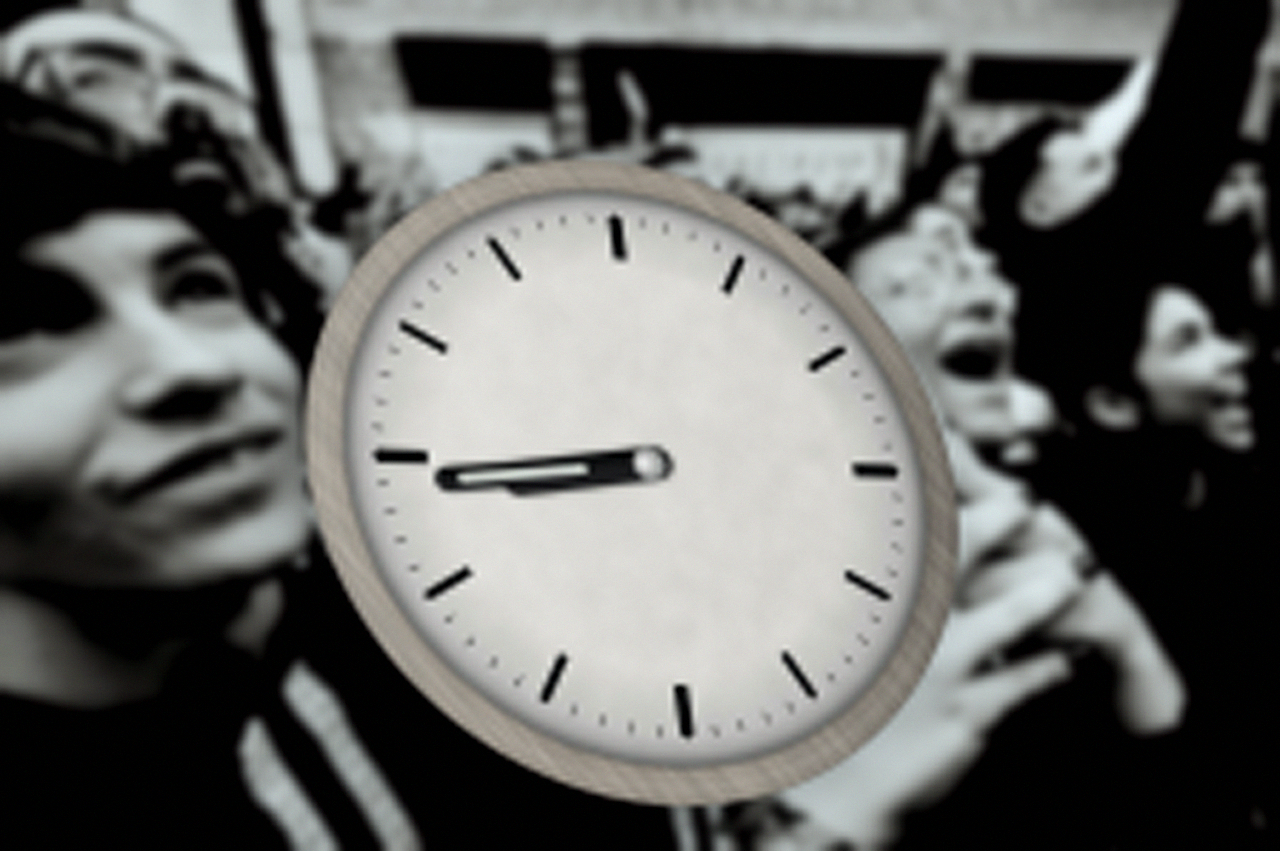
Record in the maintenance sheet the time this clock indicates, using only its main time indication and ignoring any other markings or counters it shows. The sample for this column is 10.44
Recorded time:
8.44
